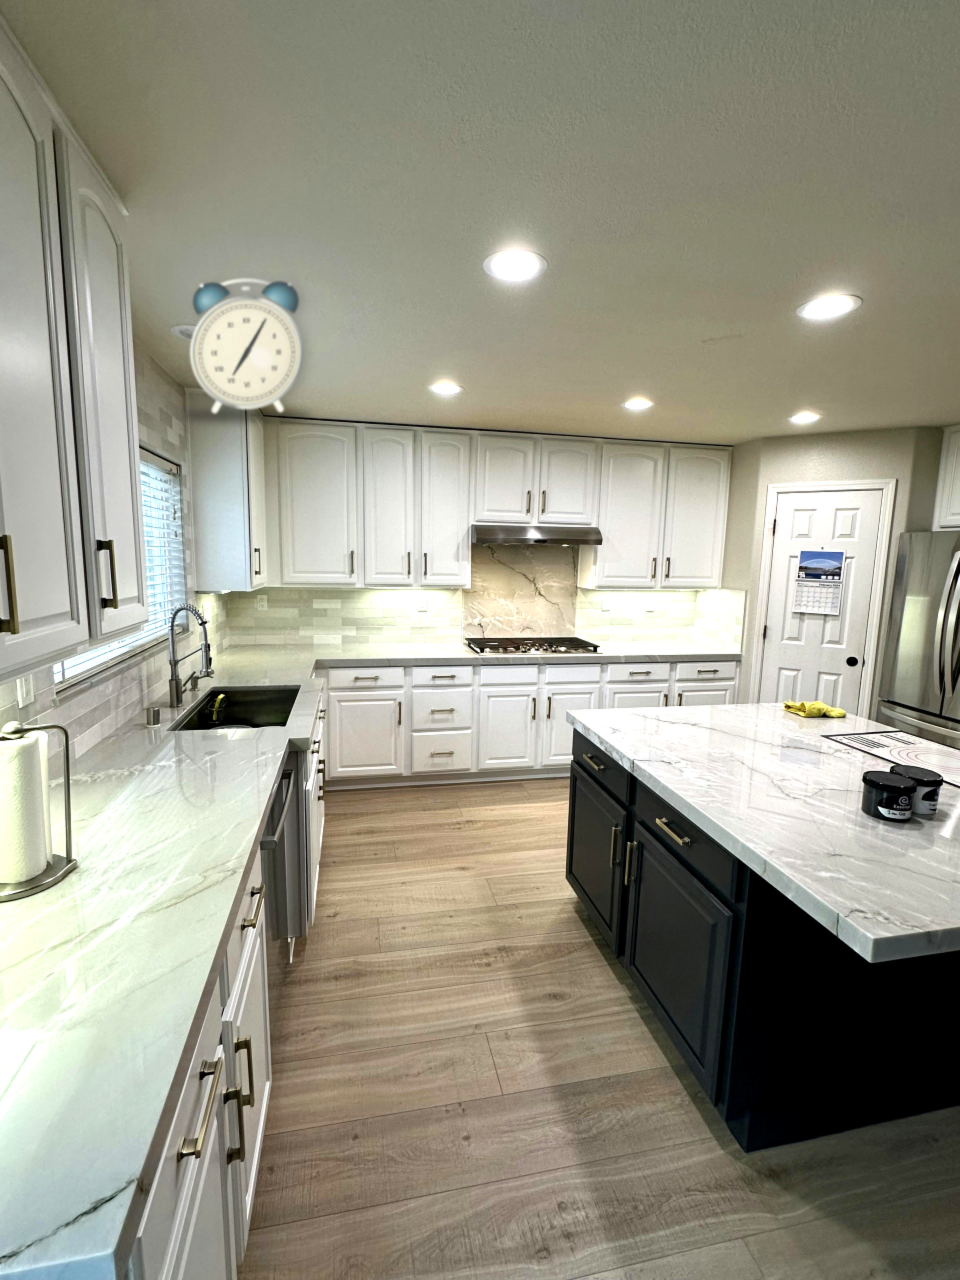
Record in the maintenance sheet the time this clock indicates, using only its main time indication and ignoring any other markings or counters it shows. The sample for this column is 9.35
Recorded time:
7.05
